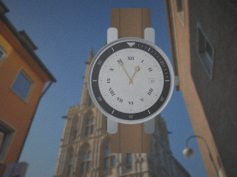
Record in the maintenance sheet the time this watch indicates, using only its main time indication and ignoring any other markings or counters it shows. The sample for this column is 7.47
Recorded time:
12.55
